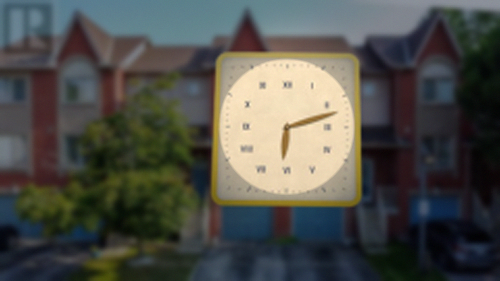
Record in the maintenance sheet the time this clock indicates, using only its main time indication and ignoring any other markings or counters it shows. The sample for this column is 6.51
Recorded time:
6.12
